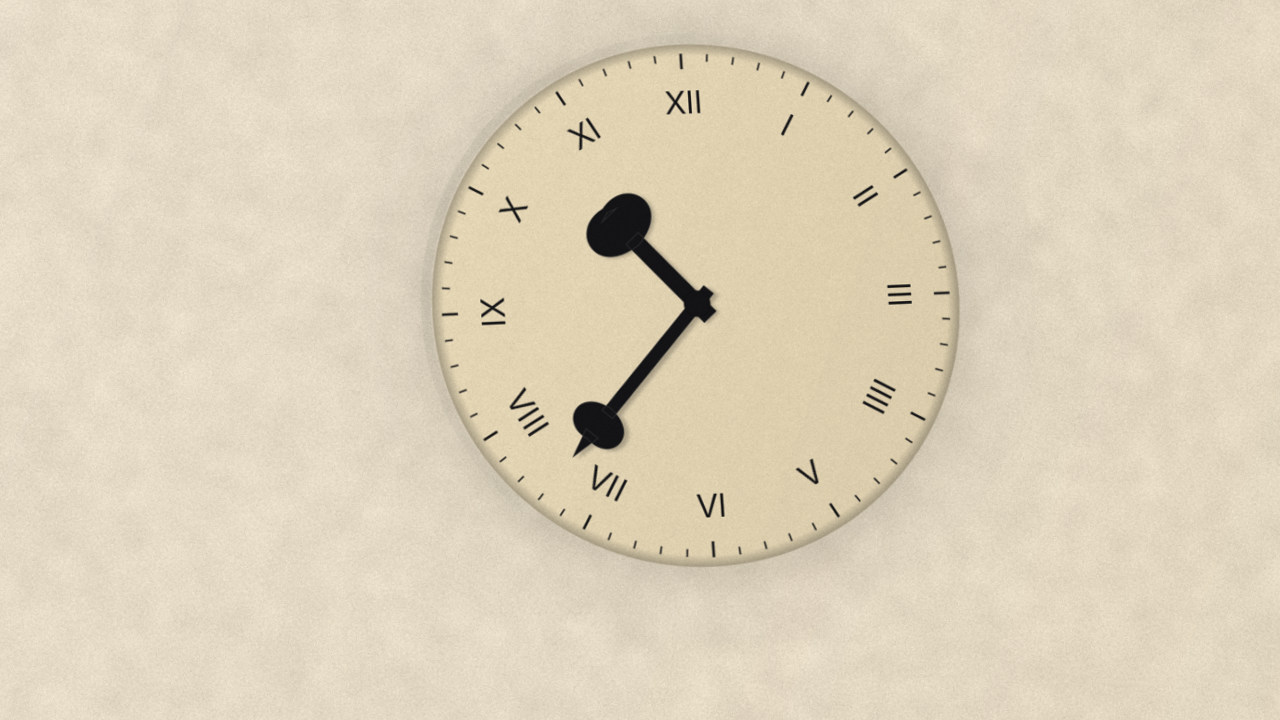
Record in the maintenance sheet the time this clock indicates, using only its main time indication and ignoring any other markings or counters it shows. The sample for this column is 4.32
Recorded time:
10.37
